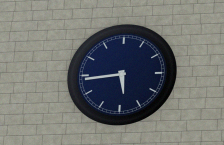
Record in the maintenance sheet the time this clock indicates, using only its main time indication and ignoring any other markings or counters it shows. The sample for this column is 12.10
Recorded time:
5.44
